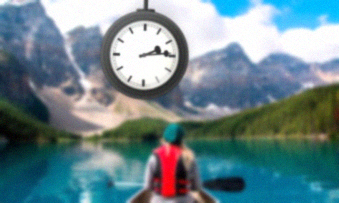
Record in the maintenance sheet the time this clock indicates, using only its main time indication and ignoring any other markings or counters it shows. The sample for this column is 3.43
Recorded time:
2.14
